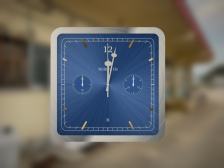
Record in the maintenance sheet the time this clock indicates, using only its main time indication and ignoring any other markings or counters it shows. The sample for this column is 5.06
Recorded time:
12.02
